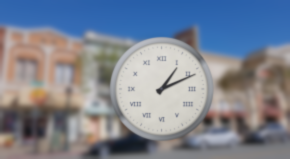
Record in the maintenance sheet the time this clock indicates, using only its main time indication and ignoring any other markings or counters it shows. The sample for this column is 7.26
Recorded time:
1.11
